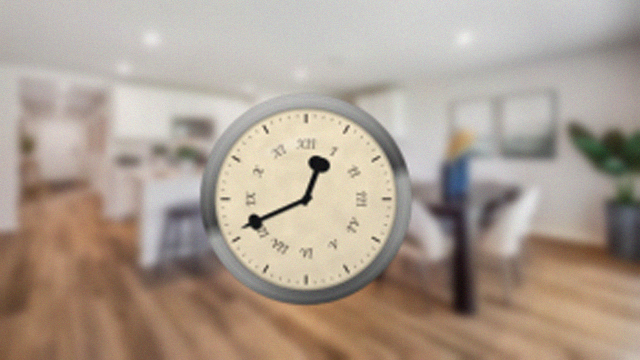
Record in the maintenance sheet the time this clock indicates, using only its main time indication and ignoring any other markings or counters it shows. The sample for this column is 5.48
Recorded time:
12.41
